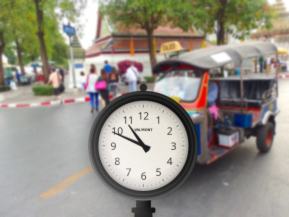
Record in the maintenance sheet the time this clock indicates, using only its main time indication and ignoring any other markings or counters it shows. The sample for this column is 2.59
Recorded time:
10.49
